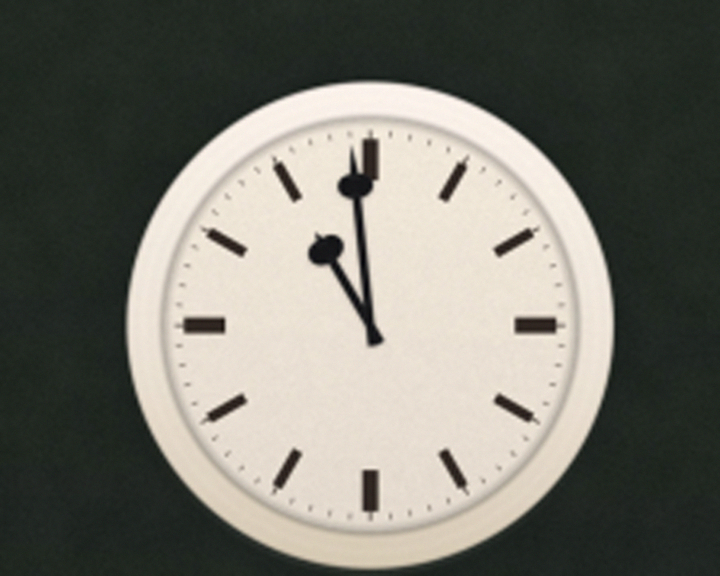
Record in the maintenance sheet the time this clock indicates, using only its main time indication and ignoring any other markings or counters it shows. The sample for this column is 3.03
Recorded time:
10.59
